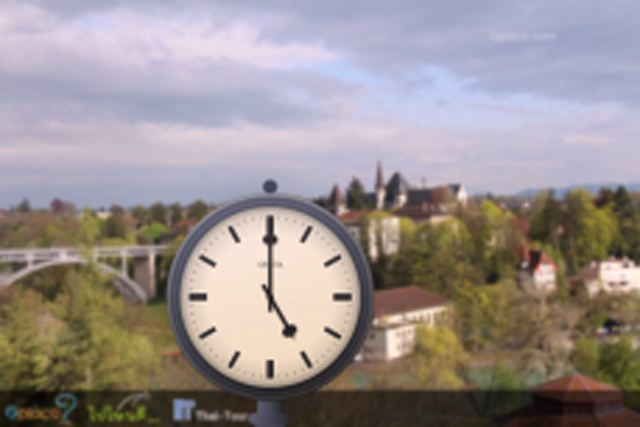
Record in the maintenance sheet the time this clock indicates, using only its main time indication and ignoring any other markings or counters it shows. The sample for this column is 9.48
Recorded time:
5.00
